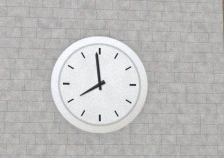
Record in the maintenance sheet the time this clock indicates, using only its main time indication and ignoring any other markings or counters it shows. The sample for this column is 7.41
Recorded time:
7.59
